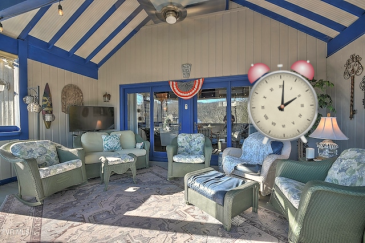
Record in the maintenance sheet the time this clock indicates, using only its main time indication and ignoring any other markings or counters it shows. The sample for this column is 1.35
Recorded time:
2.01
